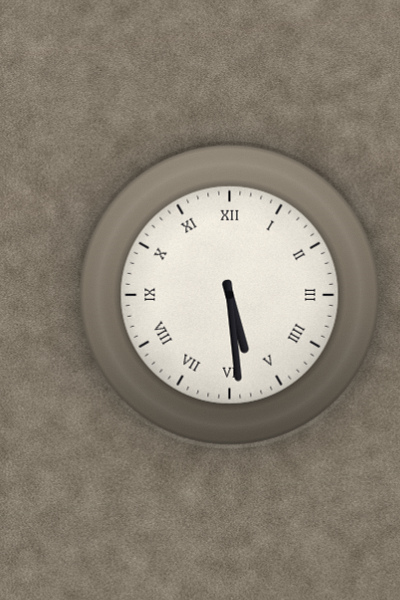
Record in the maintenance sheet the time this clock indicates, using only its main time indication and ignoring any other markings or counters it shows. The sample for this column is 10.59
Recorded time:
5.29
